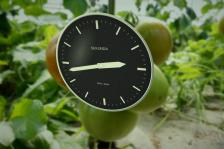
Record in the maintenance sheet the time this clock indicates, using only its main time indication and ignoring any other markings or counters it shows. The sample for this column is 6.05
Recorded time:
2.43
